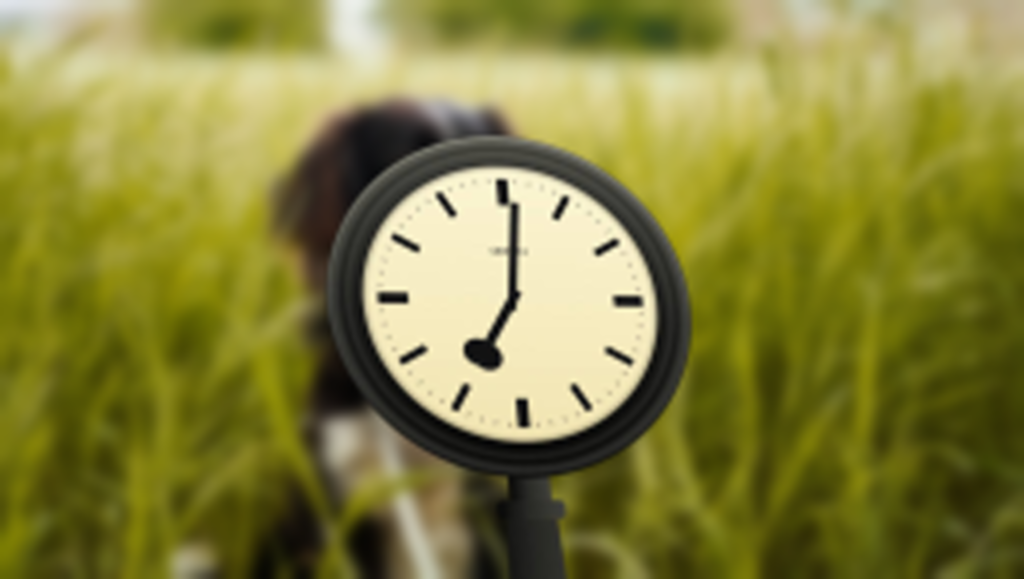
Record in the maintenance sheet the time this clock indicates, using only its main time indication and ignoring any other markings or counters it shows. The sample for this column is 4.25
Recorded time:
7.01
